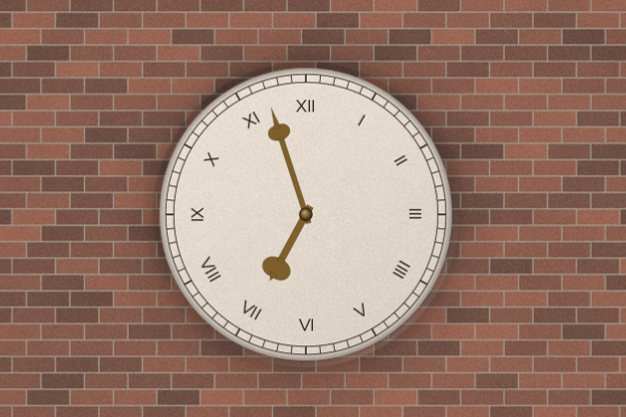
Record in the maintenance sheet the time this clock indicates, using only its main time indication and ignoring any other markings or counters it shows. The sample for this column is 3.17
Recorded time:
6.57
